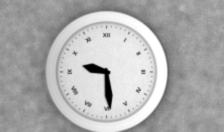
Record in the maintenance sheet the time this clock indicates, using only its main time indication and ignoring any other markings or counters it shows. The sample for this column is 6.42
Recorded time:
9.29
